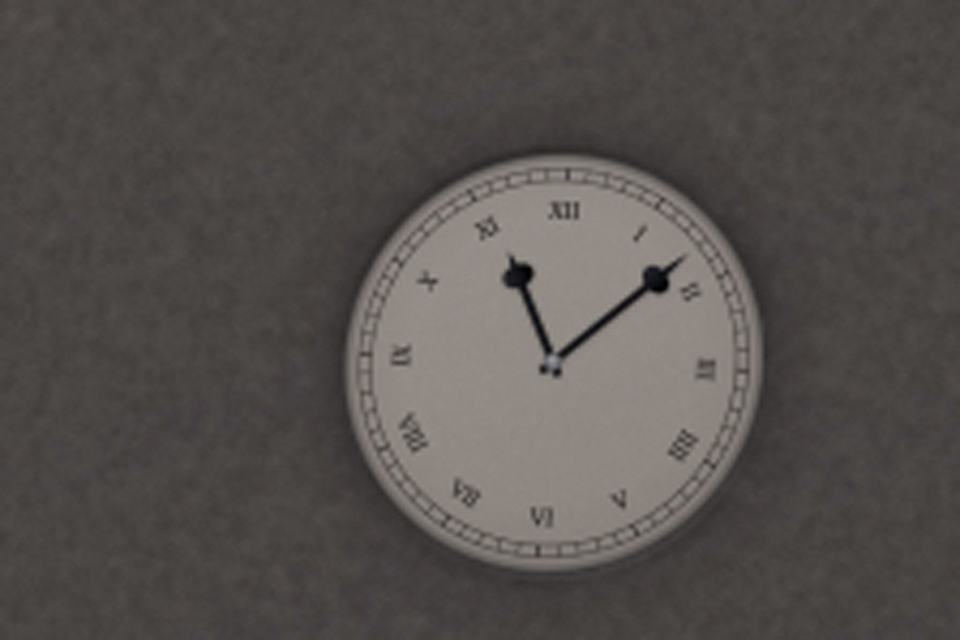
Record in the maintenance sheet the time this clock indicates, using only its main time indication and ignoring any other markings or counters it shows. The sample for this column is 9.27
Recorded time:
11.08
